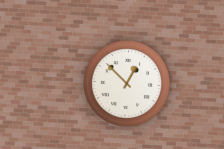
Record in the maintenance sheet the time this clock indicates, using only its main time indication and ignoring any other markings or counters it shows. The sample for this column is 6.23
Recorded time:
12.52
